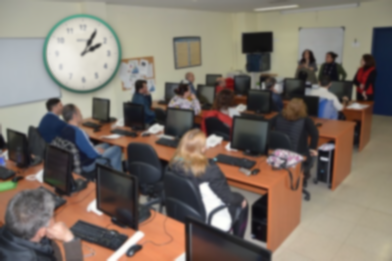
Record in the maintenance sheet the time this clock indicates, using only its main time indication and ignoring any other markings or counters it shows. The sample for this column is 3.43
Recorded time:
2.05
